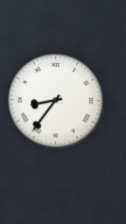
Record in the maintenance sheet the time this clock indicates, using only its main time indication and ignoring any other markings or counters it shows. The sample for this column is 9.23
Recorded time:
8.36
